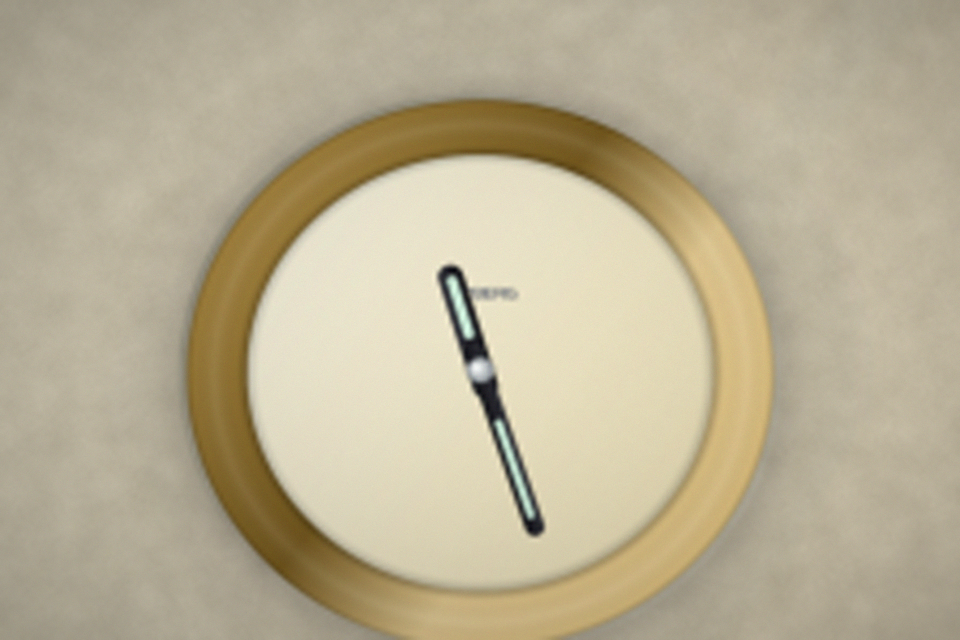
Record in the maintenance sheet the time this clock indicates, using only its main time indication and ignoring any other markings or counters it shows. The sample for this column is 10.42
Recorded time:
11.27
